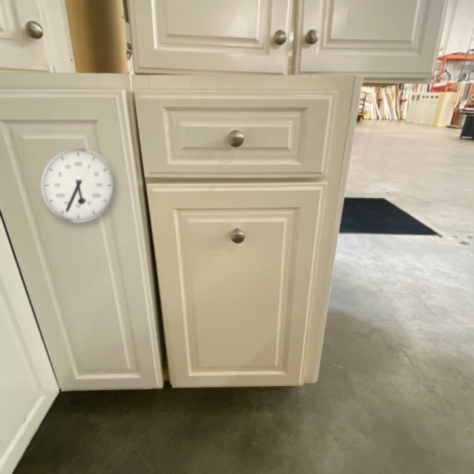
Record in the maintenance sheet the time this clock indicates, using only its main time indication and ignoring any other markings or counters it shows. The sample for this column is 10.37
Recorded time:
5.34
